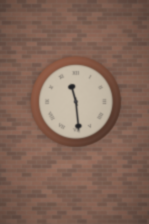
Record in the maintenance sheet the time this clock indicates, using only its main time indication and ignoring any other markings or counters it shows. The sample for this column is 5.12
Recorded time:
11.29
